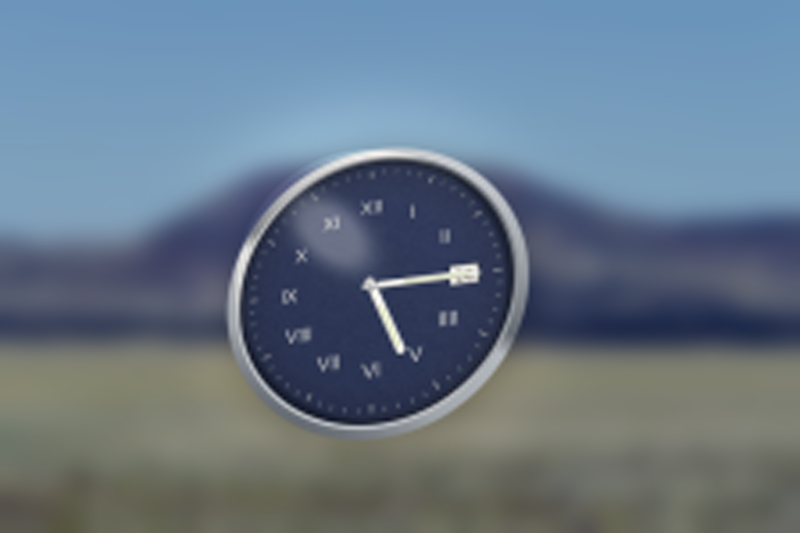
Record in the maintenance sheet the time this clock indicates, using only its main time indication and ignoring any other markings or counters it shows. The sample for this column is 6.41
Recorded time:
5.15
